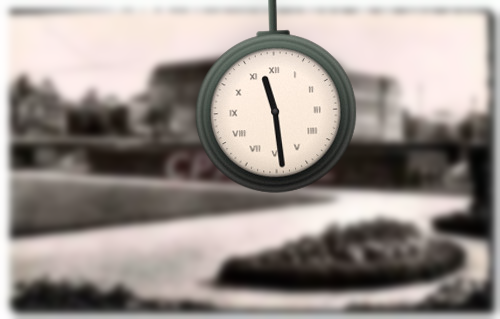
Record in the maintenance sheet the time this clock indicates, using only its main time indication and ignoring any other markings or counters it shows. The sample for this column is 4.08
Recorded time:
11.29
